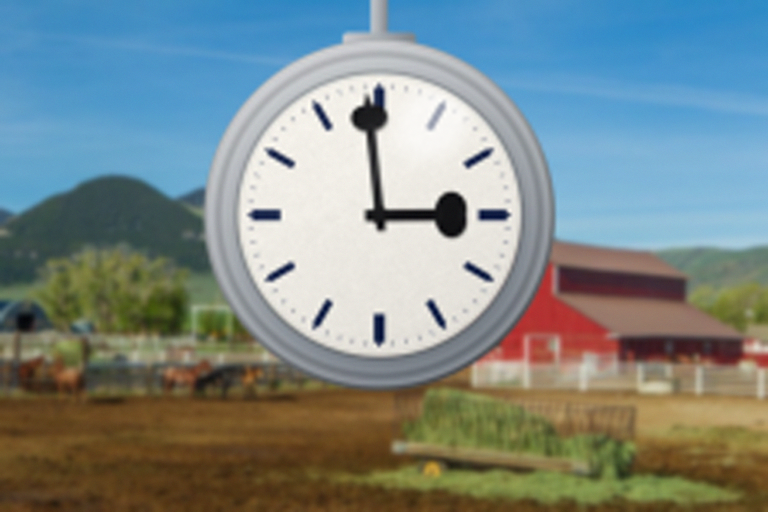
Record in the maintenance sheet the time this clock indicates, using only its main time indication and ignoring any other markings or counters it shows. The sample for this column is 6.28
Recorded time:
2.59
